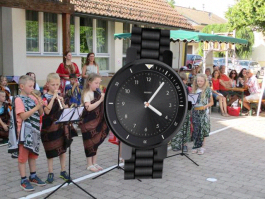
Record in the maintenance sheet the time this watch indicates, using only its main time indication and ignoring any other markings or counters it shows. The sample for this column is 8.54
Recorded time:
4.06
